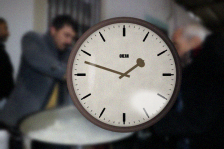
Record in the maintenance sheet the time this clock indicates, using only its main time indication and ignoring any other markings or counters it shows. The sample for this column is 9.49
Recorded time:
1.48
